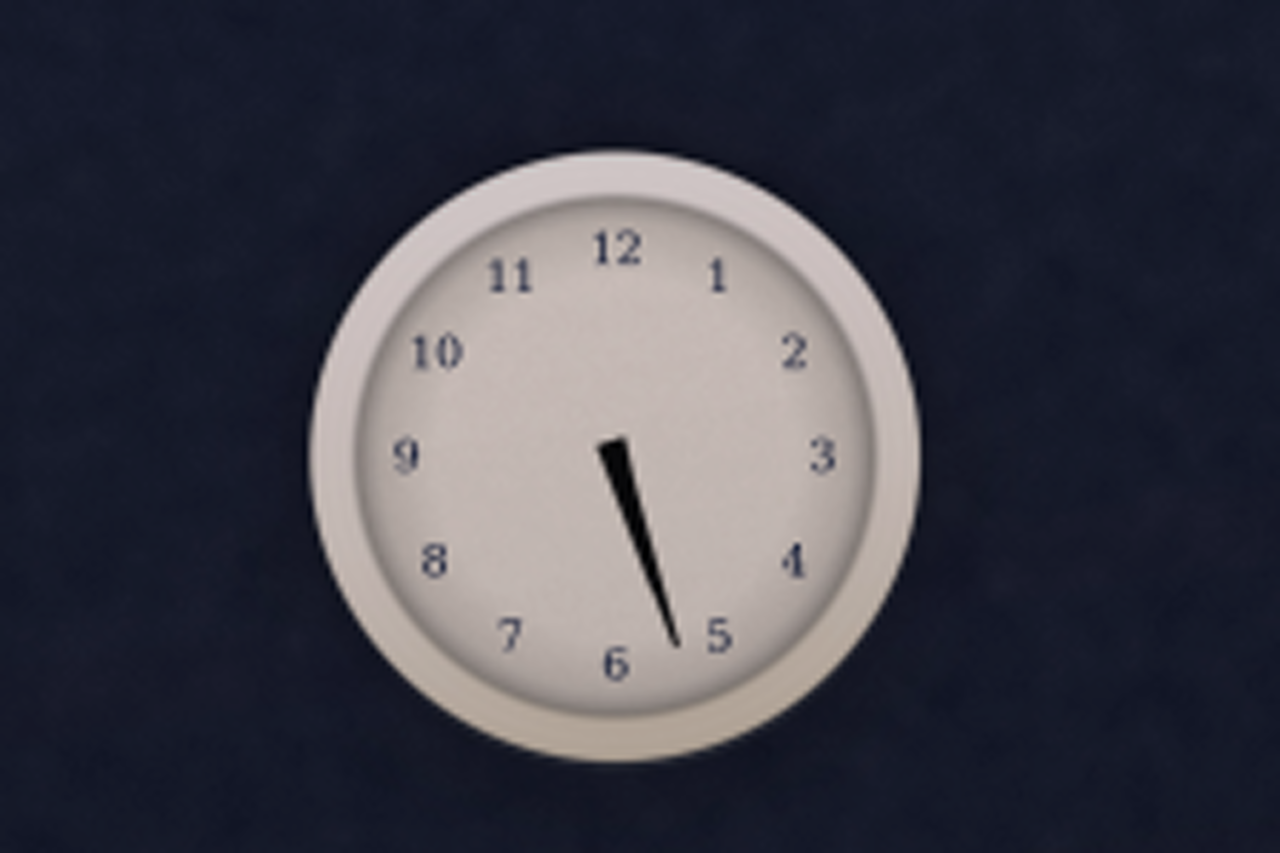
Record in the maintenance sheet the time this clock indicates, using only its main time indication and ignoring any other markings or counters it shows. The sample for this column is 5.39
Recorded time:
5.27
